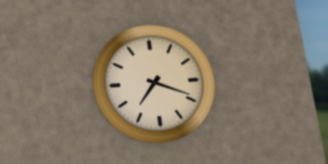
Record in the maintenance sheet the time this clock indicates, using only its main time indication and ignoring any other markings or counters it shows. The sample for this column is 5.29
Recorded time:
7.19
